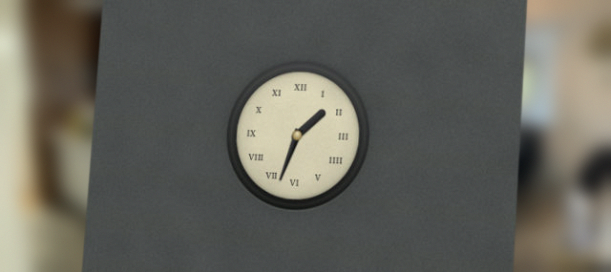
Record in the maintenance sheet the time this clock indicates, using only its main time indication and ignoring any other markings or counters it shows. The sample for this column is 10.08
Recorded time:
1.33
